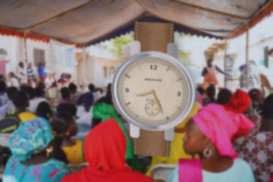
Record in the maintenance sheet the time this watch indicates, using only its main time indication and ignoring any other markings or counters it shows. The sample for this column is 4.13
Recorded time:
8.26
